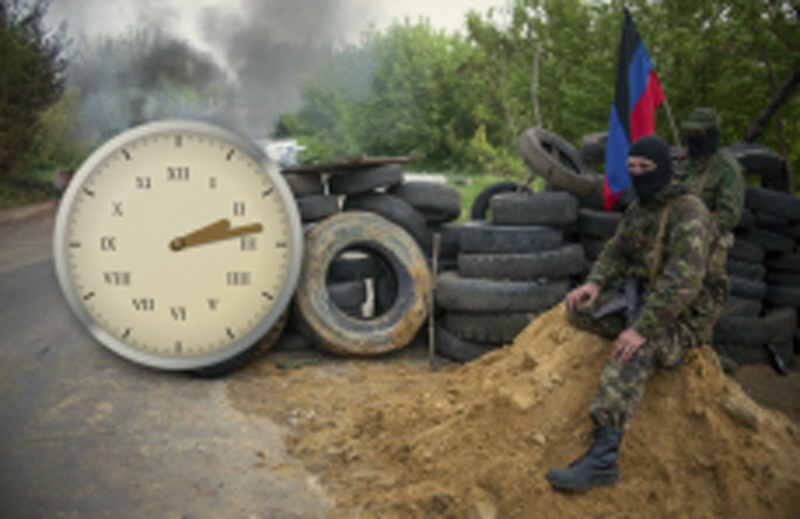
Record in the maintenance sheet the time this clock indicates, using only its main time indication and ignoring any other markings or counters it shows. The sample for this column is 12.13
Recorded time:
2.13
